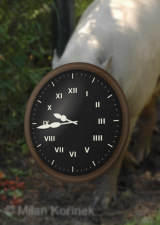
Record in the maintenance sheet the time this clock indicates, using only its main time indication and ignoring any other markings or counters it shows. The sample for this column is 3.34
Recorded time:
9.44
